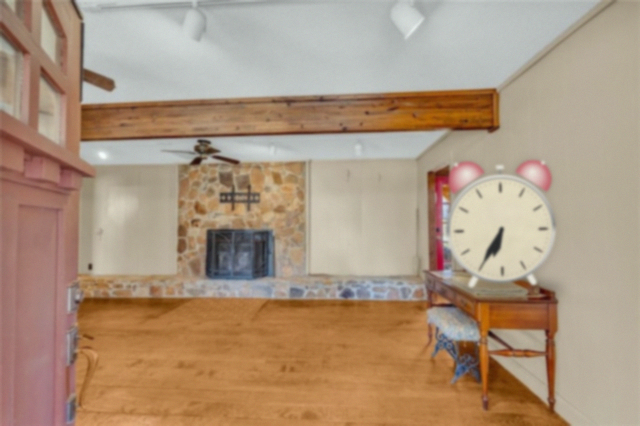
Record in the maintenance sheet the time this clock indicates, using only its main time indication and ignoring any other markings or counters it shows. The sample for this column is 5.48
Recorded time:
6.35
